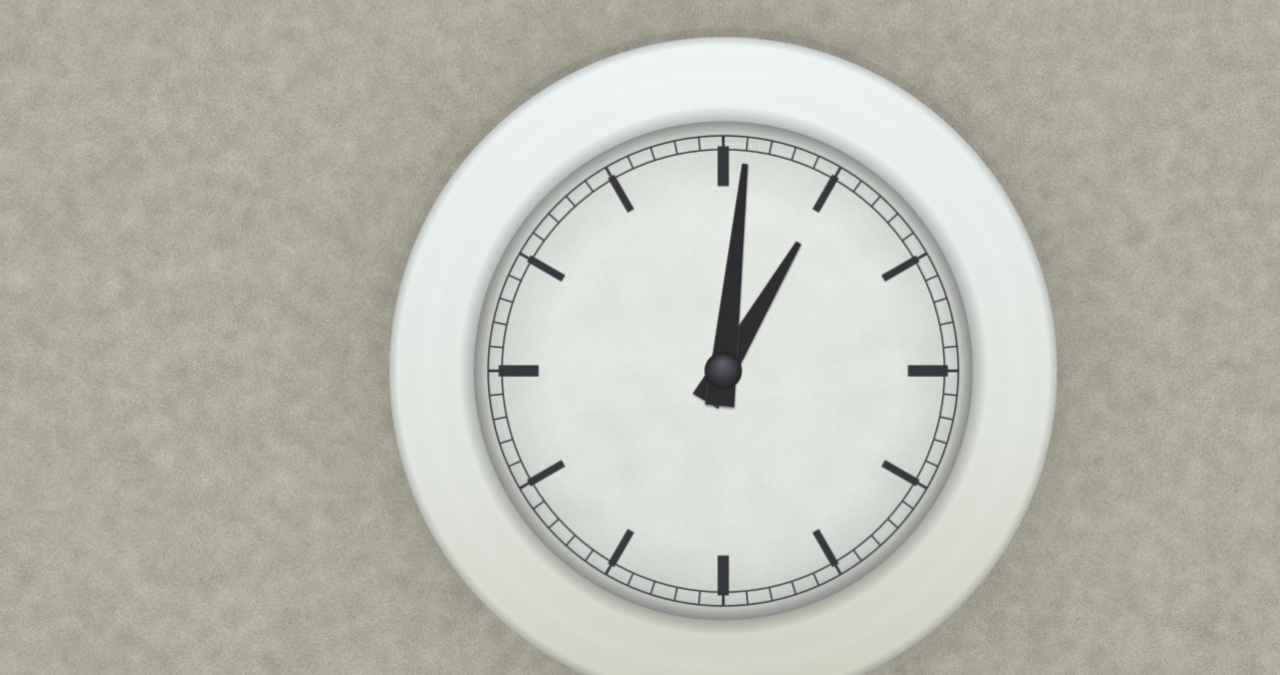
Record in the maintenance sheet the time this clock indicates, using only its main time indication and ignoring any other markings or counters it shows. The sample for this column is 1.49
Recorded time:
1.01
